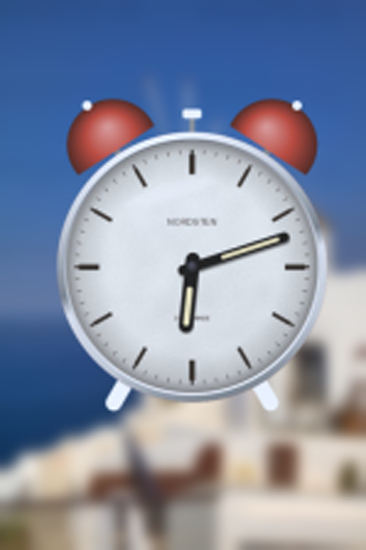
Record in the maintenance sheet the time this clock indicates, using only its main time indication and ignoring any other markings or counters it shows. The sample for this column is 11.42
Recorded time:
6.12
